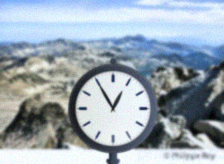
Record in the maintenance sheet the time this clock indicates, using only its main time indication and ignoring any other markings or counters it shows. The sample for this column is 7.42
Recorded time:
12.55
